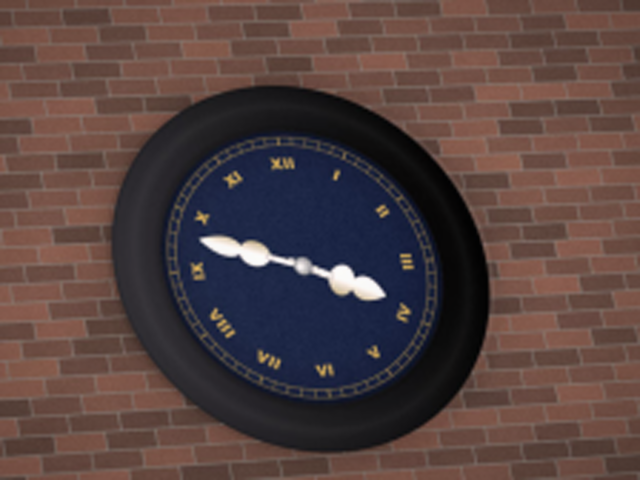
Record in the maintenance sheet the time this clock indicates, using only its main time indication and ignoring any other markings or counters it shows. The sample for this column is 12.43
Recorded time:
3.48
